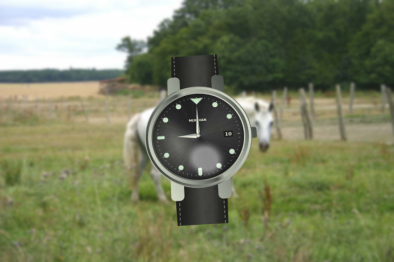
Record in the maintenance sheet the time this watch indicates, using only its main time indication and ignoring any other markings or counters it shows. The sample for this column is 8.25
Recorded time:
9.00
